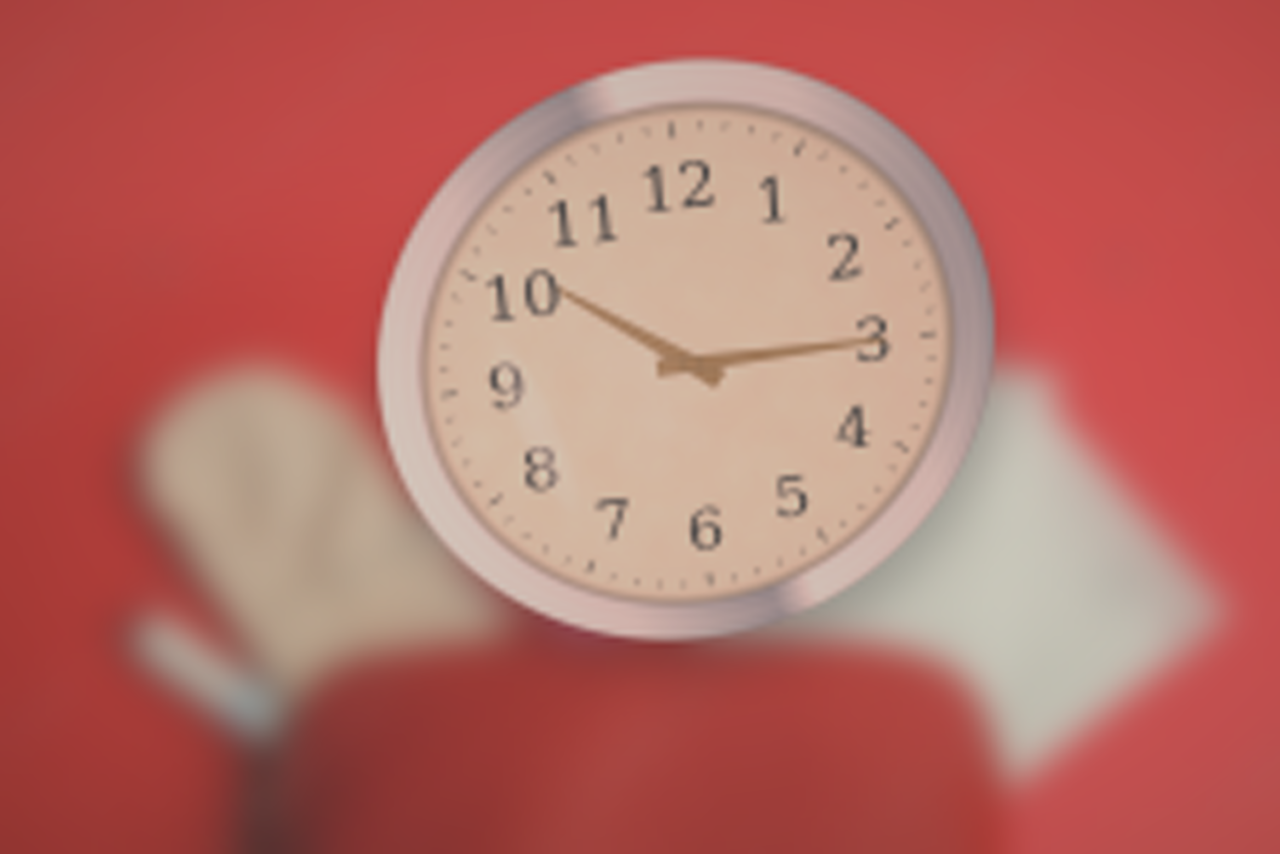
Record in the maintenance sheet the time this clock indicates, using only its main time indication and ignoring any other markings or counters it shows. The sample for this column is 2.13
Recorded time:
10.15
